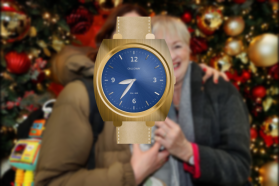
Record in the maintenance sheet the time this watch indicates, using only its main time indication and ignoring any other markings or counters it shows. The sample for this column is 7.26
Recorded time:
8.36
